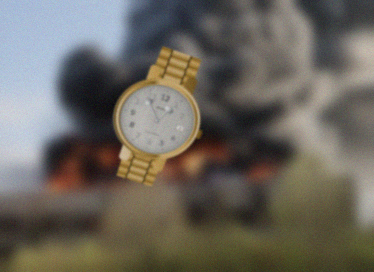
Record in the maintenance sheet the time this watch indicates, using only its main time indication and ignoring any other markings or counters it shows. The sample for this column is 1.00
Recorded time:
12.53
